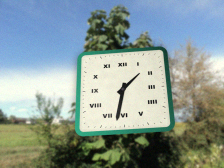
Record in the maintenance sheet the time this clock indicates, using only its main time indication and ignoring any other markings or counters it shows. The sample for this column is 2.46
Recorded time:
1.32
